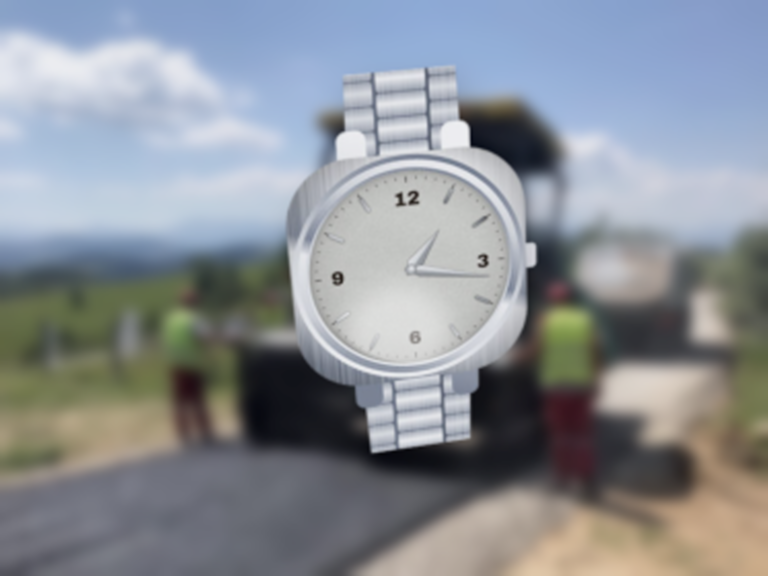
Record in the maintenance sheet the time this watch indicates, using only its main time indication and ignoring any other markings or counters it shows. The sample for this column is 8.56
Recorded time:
1.17
